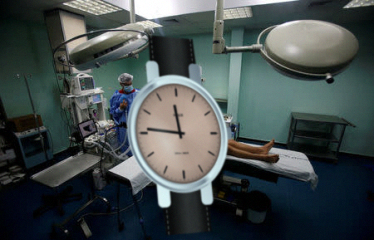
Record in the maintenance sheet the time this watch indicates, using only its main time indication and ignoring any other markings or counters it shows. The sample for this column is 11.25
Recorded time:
11.46
